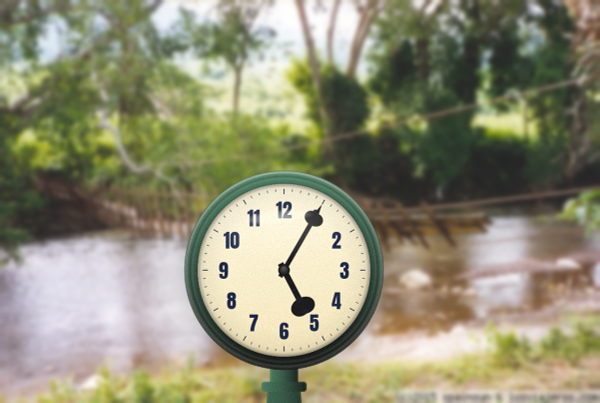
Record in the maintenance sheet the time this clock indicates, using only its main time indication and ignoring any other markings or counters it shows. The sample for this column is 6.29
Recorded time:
5.05
